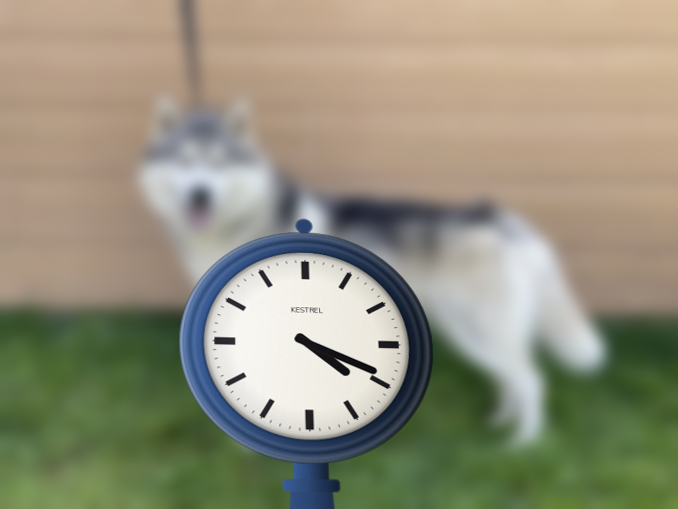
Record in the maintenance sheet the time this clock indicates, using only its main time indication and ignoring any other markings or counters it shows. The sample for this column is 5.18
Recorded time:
4.19
